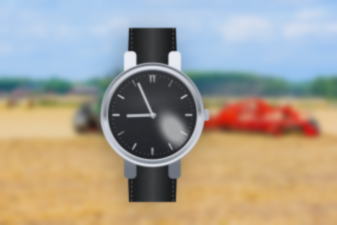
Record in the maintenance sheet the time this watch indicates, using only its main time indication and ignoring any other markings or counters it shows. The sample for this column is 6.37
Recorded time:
8.56
